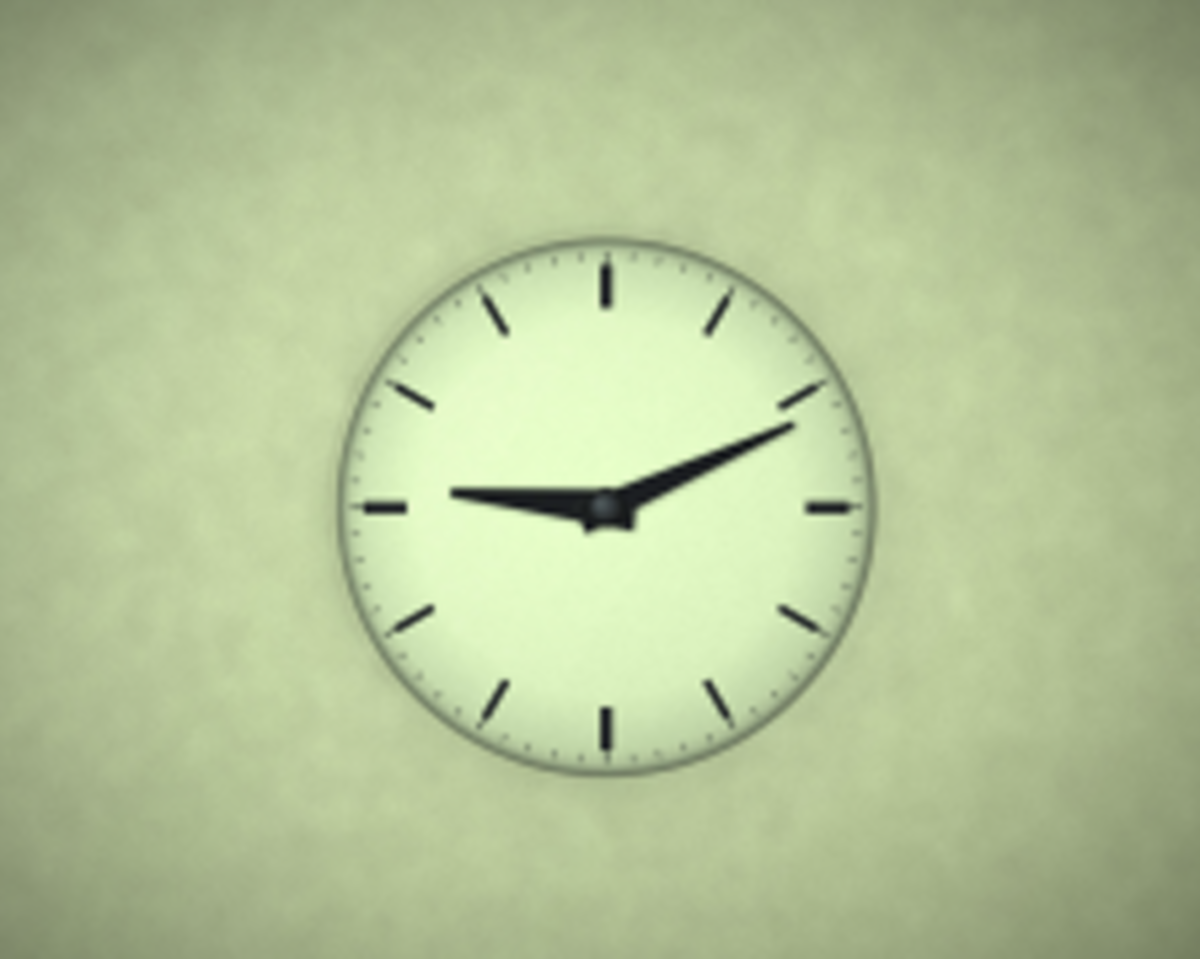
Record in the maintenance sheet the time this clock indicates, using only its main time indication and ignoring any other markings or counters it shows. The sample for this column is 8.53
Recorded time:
9.11
